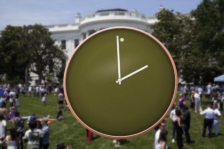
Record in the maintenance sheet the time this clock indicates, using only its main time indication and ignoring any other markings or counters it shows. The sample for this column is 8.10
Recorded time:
1.59
